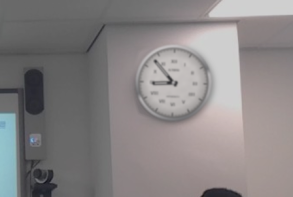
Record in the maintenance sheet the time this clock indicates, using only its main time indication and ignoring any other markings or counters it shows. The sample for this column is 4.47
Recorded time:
8.53
